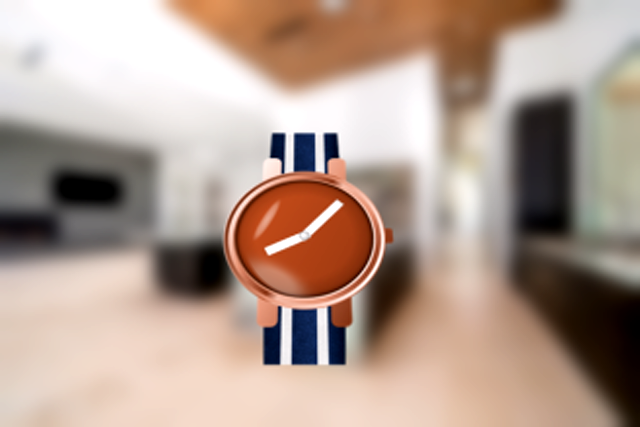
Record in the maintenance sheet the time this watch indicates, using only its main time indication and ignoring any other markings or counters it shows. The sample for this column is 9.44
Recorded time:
8.07
